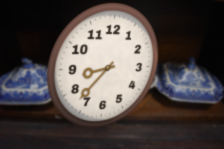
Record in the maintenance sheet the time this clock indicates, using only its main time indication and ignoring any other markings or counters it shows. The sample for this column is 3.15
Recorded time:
8.37
